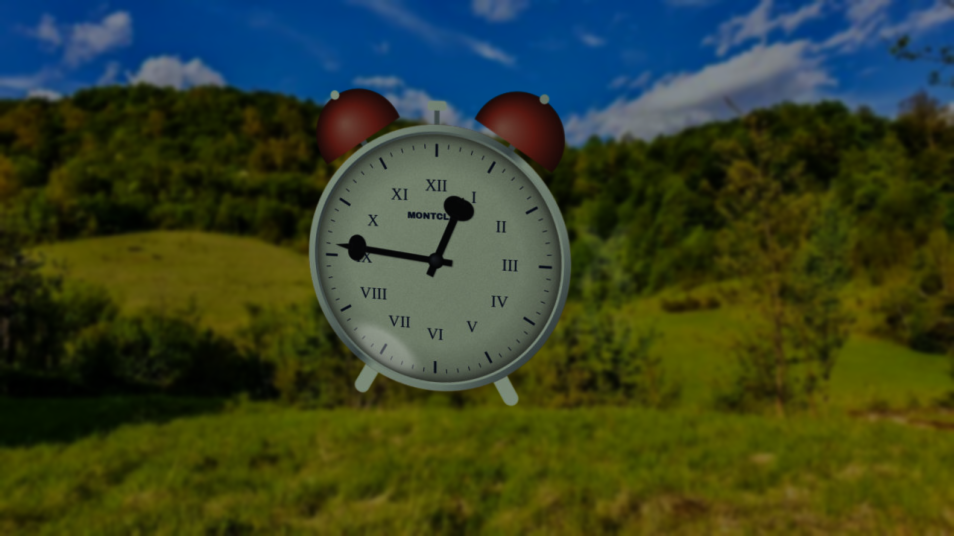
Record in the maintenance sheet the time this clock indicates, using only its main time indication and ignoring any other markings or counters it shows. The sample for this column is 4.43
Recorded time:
12.46
